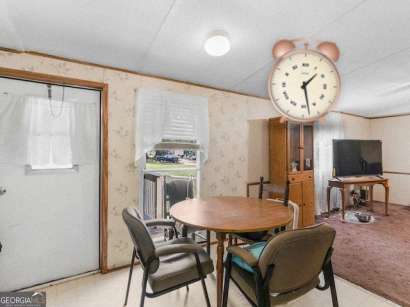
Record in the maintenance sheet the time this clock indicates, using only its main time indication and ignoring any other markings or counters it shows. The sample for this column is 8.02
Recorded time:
1.28
